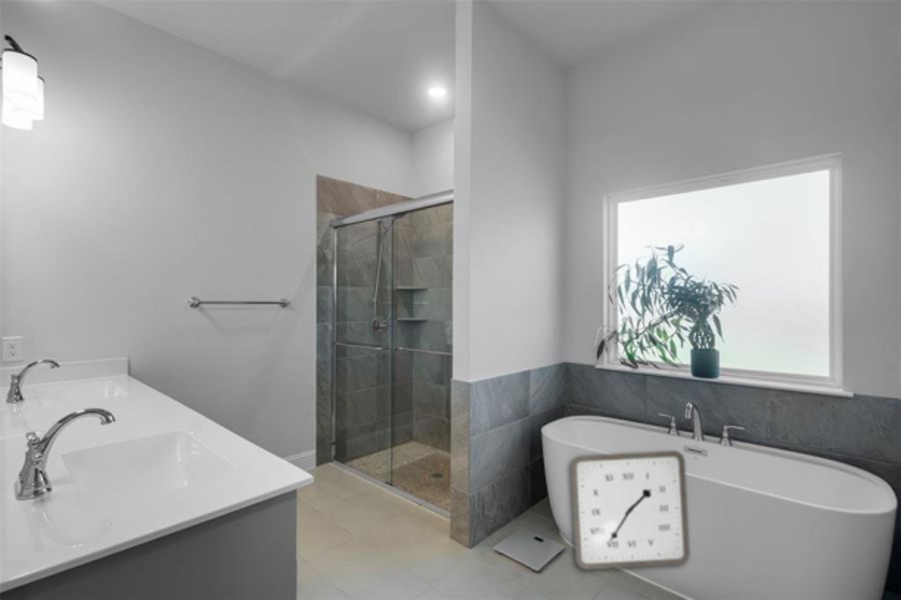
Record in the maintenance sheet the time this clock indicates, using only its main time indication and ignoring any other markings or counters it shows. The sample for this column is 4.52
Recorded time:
1.36
